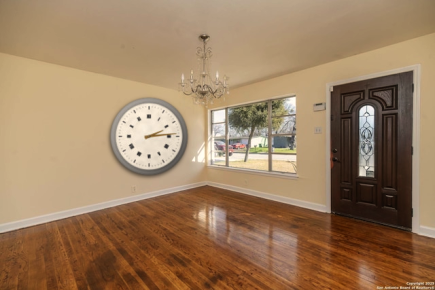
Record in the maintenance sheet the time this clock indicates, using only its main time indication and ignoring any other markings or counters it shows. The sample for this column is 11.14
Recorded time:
2.14
